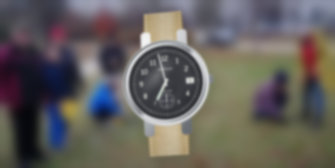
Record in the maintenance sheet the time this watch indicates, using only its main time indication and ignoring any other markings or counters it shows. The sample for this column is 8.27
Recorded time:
6.58
